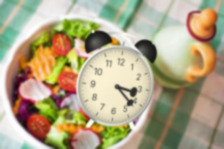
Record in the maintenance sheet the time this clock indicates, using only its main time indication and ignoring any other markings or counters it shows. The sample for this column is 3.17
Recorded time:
3.22
